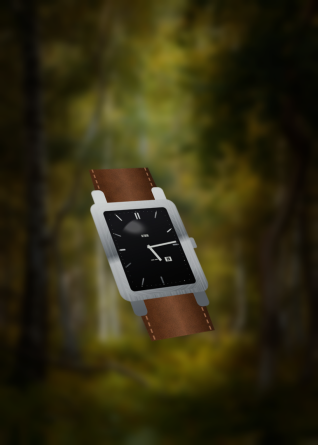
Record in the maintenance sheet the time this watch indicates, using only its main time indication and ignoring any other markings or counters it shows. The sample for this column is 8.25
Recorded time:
5.14
